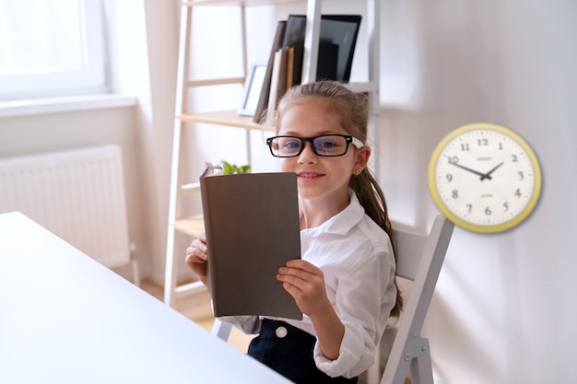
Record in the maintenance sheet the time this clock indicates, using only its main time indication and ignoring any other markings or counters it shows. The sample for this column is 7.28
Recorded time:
1.49
